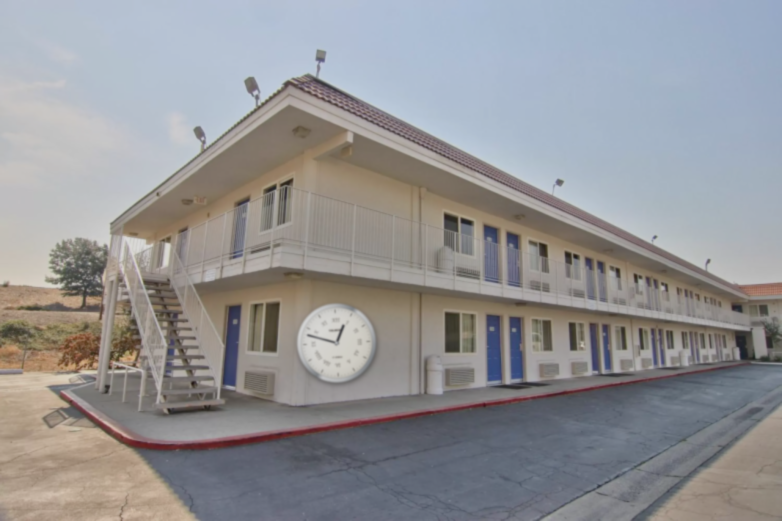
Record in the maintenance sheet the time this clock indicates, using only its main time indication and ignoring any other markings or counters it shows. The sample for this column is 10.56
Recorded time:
12.48
